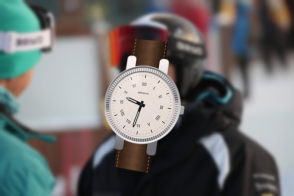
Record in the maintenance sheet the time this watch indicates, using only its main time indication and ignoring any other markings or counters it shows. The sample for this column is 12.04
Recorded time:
9.32
